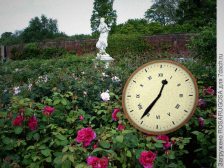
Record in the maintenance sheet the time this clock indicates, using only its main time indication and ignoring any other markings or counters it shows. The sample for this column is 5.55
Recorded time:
12.36
